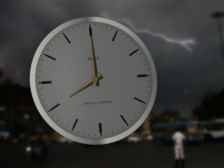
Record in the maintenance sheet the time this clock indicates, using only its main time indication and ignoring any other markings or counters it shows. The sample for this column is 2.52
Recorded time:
8.00
